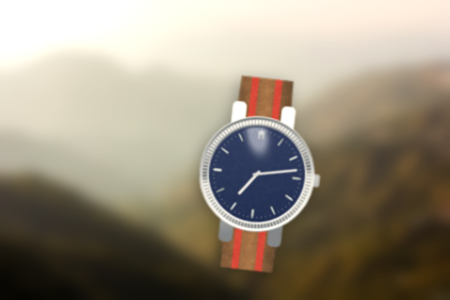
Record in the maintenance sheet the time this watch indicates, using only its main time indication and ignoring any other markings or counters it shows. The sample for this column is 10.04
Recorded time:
7.13
